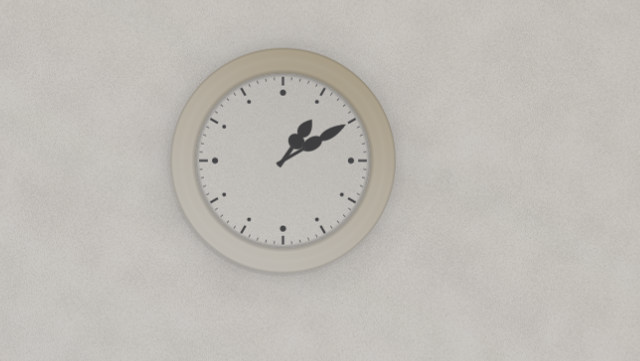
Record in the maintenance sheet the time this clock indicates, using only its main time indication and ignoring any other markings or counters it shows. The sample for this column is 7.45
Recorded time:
1.10
